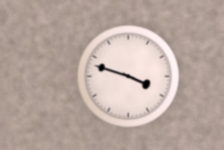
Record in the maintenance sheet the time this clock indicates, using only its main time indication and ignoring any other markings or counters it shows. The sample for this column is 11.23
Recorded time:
3.48
